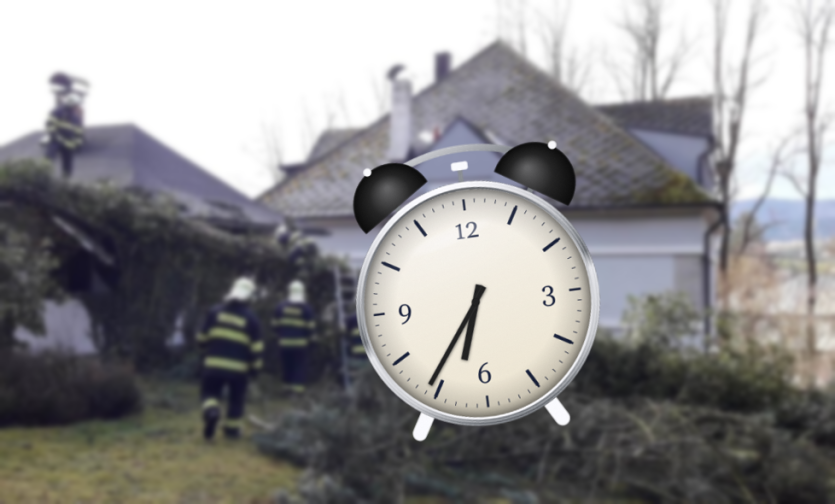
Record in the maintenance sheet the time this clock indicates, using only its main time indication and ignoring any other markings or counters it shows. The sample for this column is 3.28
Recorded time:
6.36
